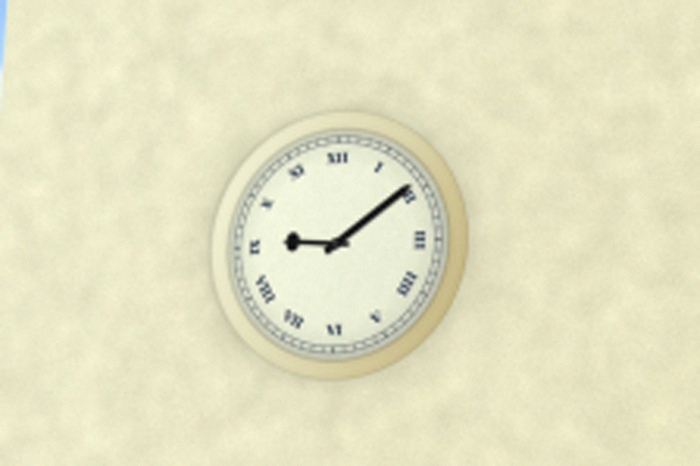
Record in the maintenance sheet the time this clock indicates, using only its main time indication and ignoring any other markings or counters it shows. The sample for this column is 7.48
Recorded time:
9.09
